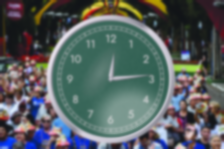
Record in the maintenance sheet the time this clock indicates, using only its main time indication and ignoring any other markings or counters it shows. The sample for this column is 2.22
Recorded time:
12.14
